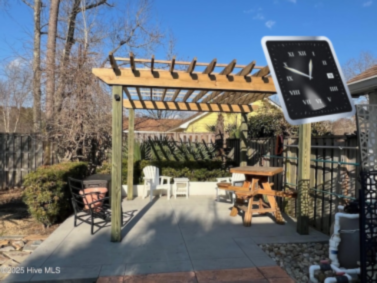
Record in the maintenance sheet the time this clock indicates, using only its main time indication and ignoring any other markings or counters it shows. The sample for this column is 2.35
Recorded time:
12.49
